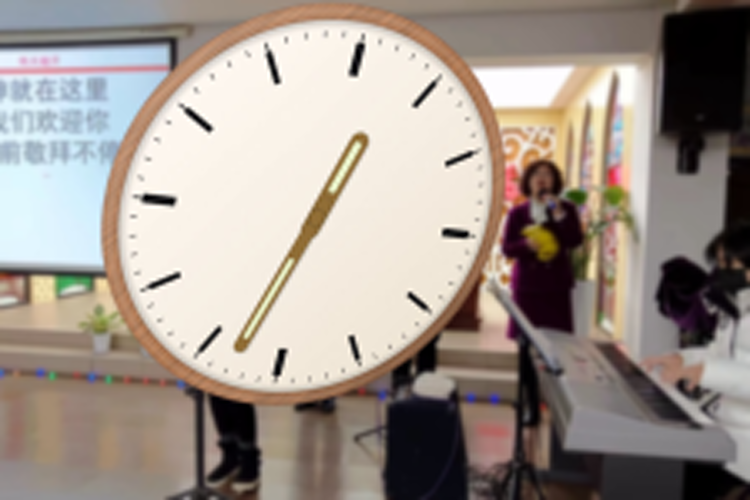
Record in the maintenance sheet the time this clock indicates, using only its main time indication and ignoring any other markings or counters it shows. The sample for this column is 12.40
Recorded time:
12.33
